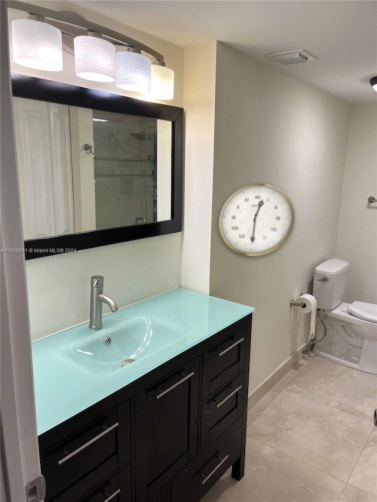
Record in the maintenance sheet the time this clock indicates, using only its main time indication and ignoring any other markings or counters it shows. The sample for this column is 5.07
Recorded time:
12.30
